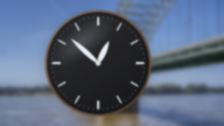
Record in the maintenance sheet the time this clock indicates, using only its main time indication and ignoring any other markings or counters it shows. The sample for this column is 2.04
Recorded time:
12.52
